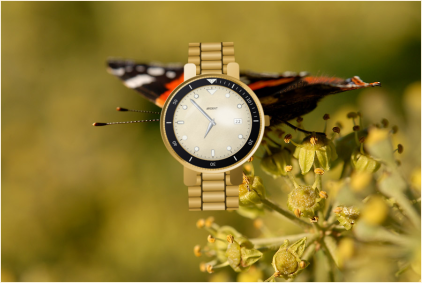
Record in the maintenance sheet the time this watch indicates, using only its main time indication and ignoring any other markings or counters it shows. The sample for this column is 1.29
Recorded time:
6.53
